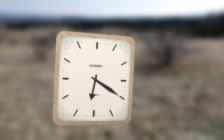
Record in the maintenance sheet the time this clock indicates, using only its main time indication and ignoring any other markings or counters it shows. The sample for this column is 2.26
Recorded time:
6.20
